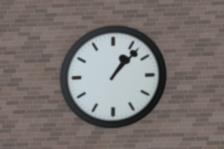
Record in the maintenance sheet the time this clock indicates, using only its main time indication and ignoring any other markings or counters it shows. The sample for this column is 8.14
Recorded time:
1.07
